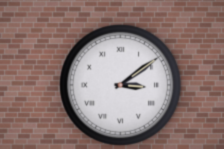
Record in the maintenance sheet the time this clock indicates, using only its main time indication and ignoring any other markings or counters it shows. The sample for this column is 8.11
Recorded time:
3.09
